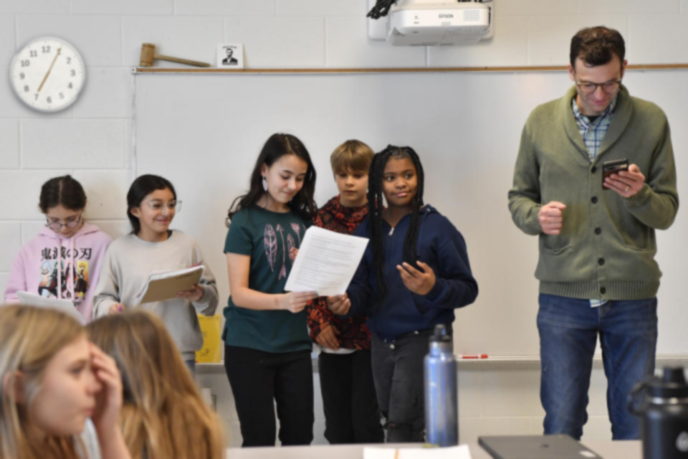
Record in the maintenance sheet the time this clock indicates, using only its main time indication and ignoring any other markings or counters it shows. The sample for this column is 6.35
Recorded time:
7.05
